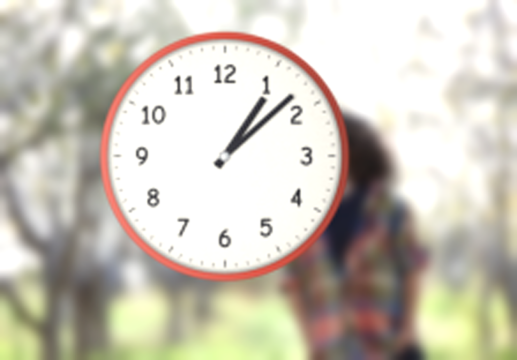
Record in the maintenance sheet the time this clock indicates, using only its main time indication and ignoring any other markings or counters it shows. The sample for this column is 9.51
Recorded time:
1.08
